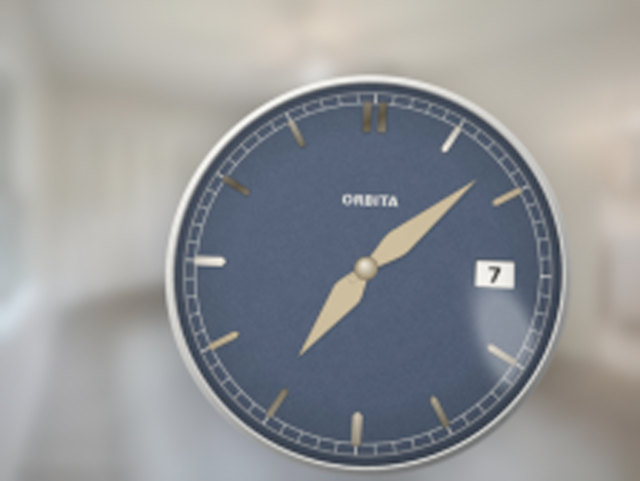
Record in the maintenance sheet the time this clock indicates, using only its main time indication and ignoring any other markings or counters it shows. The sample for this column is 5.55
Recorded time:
7.08
